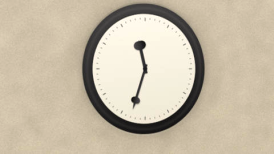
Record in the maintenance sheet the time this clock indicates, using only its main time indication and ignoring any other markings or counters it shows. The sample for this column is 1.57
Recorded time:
11.33
